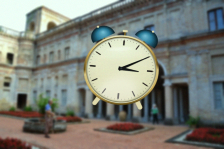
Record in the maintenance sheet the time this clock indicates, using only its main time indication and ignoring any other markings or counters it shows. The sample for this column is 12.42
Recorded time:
3.10
